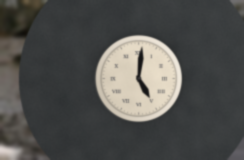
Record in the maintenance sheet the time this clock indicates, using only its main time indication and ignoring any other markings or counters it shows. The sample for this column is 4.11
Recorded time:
5.01
